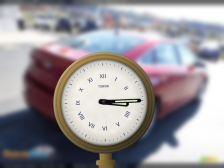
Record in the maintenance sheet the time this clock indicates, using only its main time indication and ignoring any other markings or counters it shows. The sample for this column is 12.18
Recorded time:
3.15
